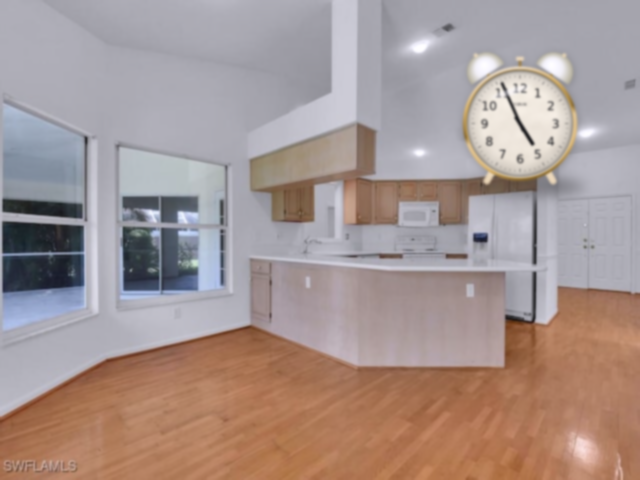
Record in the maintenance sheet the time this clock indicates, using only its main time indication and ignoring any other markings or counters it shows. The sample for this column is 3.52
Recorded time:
4.56
